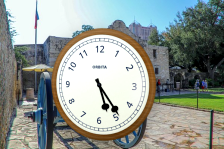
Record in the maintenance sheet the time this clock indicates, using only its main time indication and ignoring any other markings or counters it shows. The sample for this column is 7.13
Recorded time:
5.24
